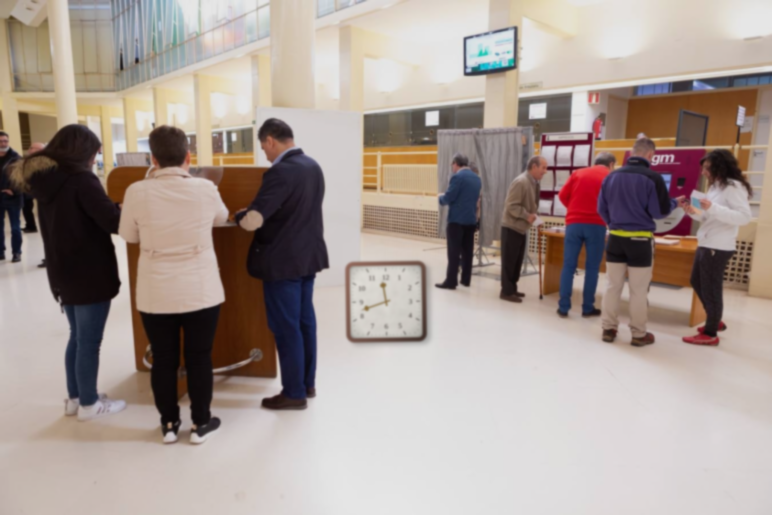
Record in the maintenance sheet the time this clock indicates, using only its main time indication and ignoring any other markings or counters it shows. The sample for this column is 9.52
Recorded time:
11.42
